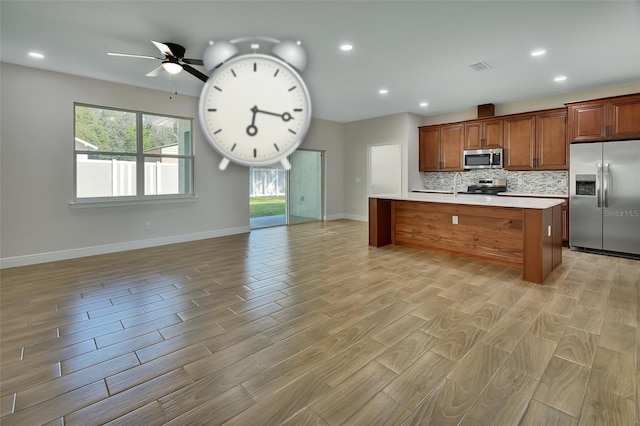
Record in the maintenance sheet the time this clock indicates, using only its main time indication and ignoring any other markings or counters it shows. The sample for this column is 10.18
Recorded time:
6.17
